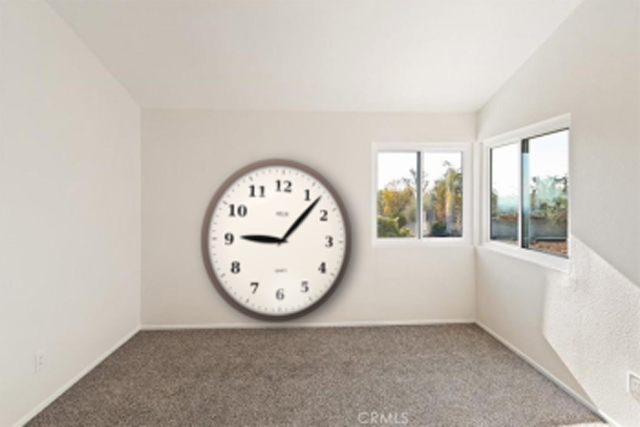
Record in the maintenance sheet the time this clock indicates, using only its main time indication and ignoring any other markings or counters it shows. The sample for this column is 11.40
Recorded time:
9.07
